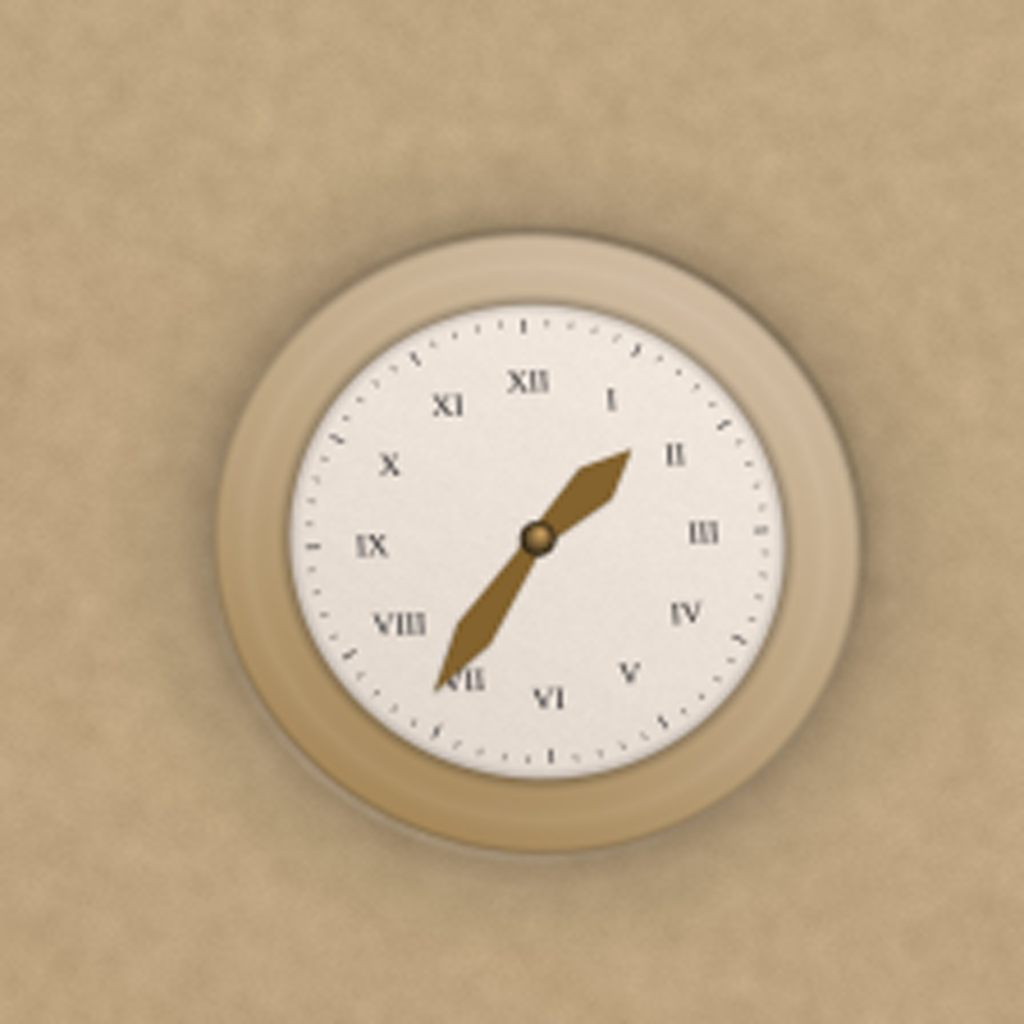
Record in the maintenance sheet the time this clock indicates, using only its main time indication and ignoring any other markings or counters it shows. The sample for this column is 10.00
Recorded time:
1.36
